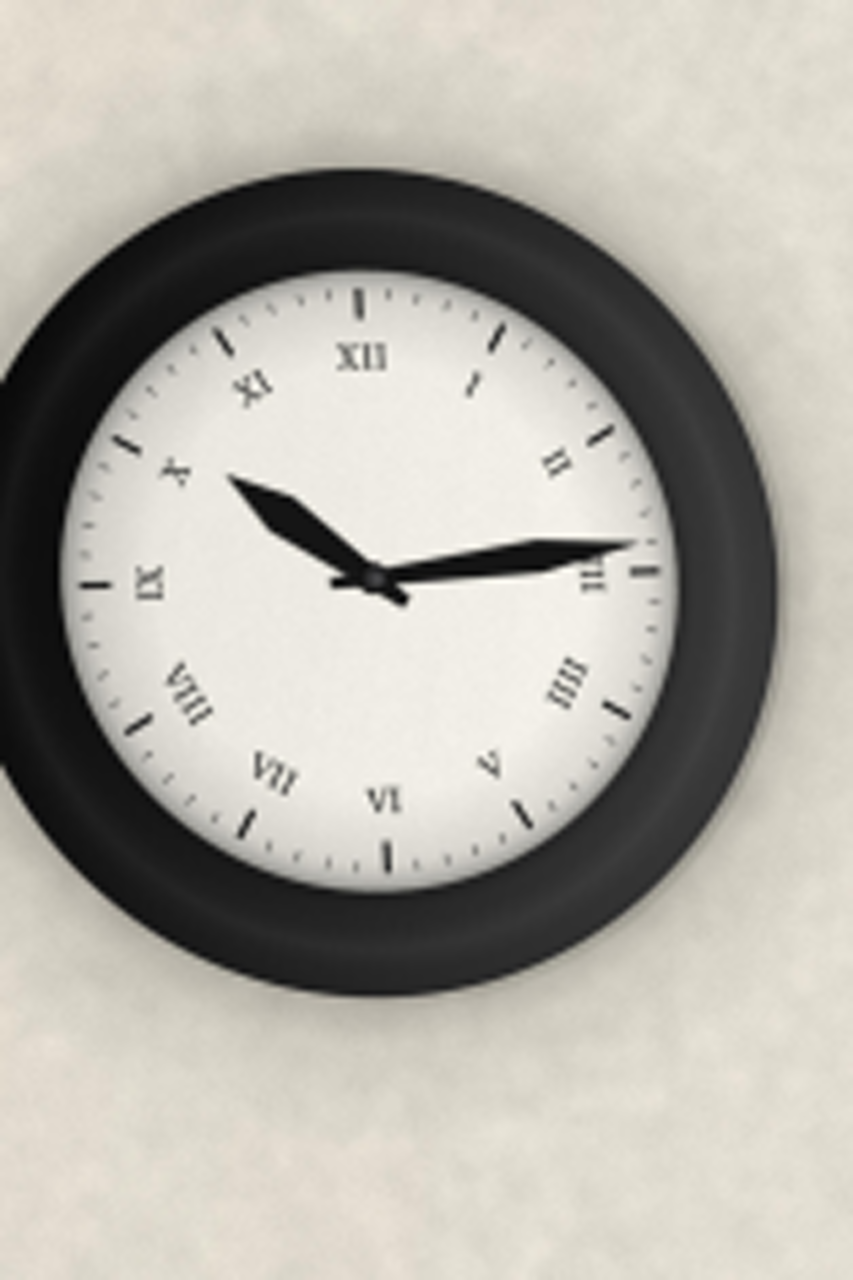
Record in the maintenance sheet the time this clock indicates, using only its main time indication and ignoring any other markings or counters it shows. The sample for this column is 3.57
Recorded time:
10.14
